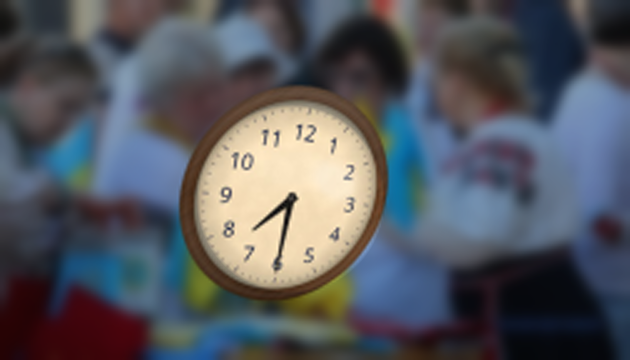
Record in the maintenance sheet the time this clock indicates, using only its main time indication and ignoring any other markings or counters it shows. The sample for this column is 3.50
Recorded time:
7.30
